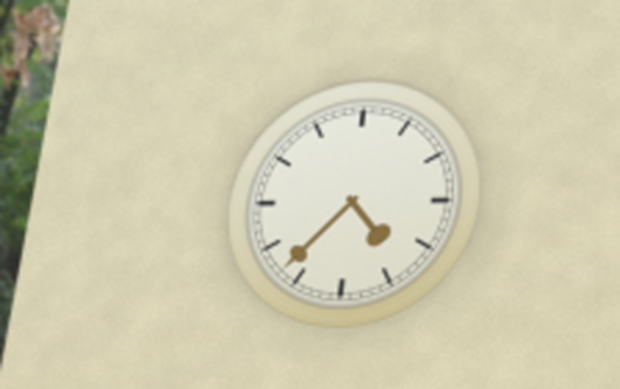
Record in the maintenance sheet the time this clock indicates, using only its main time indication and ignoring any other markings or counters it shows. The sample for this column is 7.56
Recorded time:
4.37
